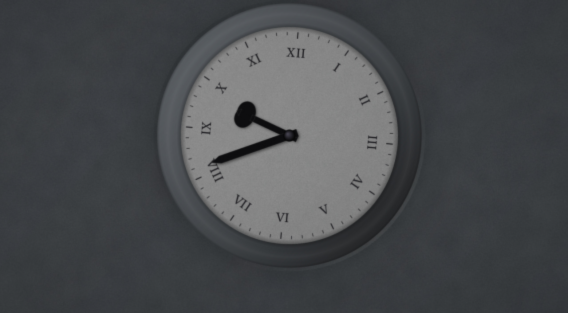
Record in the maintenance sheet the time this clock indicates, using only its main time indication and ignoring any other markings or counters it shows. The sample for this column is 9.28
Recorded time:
9.41
